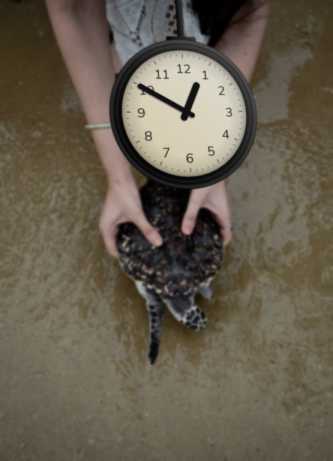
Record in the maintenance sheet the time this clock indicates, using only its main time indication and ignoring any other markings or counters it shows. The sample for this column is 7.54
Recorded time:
12.50
